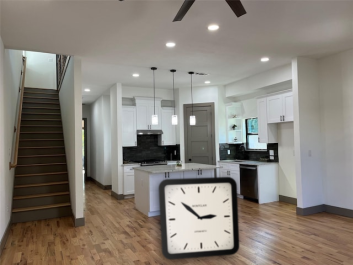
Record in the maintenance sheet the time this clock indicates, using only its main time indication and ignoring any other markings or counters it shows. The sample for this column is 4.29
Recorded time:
2.52
